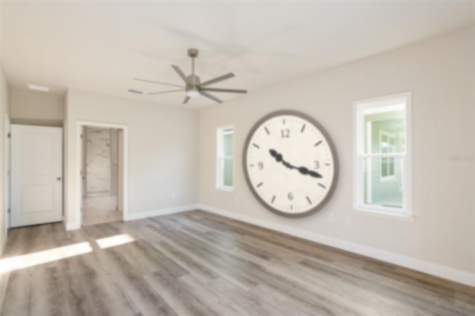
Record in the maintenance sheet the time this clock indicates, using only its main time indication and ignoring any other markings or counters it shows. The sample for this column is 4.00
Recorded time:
10.18
